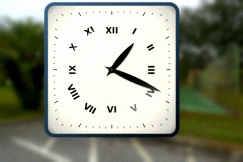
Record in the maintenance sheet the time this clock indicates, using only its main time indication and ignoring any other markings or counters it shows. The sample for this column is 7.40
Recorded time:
1.19
